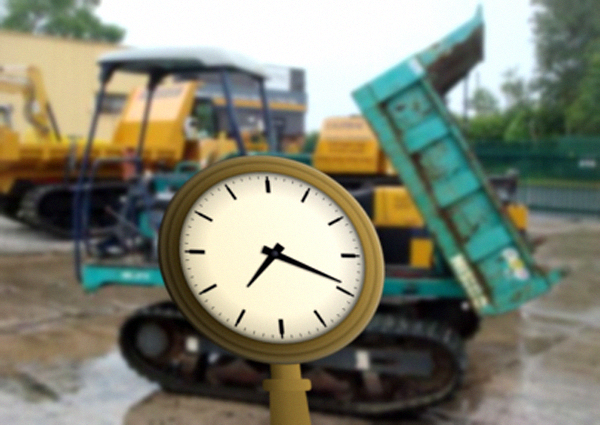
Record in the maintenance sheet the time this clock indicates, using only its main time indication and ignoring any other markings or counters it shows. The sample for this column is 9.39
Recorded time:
7.19
